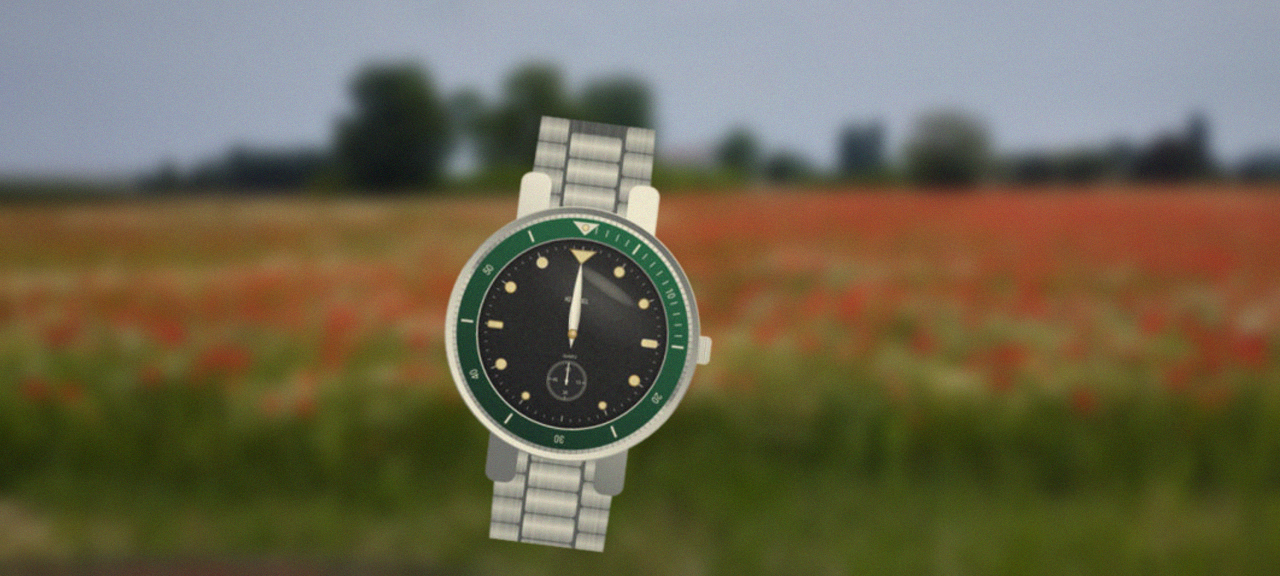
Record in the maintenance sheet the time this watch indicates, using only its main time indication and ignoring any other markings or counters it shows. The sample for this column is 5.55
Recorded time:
12.00
